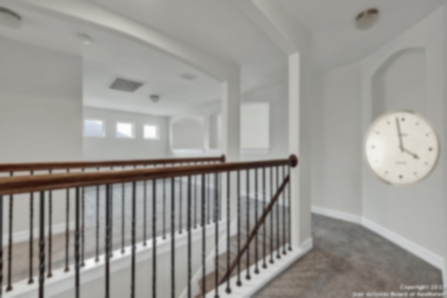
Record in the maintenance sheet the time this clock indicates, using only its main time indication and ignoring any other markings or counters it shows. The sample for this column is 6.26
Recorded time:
3.58
